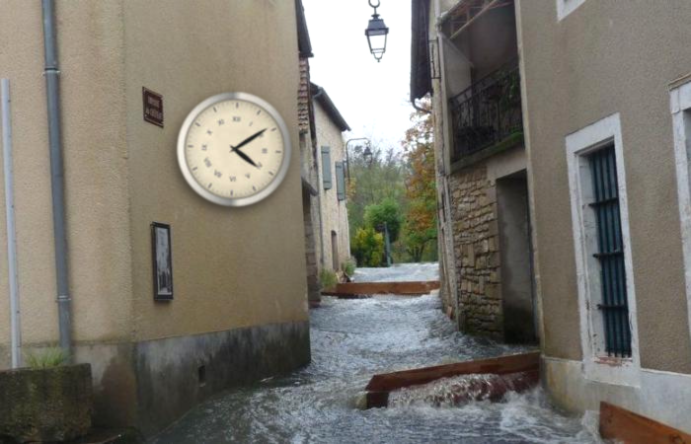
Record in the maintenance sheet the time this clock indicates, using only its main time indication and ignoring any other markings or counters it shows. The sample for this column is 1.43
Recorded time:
4.09
